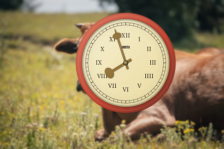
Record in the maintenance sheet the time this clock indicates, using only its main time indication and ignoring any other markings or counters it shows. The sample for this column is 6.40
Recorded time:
7.57
